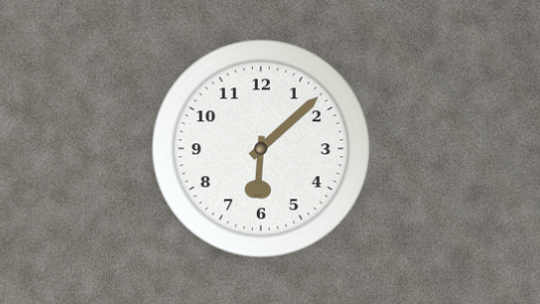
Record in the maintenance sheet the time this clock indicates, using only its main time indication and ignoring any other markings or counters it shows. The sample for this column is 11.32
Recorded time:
6.08
